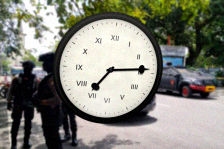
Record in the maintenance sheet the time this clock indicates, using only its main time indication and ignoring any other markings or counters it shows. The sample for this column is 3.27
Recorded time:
7.14
